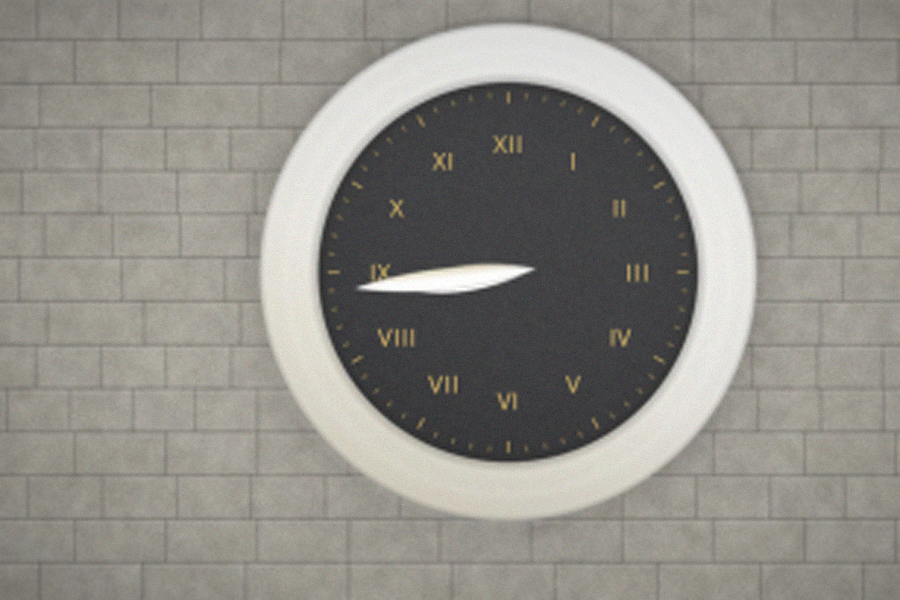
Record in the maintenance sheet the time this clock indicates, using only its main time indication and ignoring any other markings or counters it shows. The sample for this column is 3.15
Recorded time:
8.44
